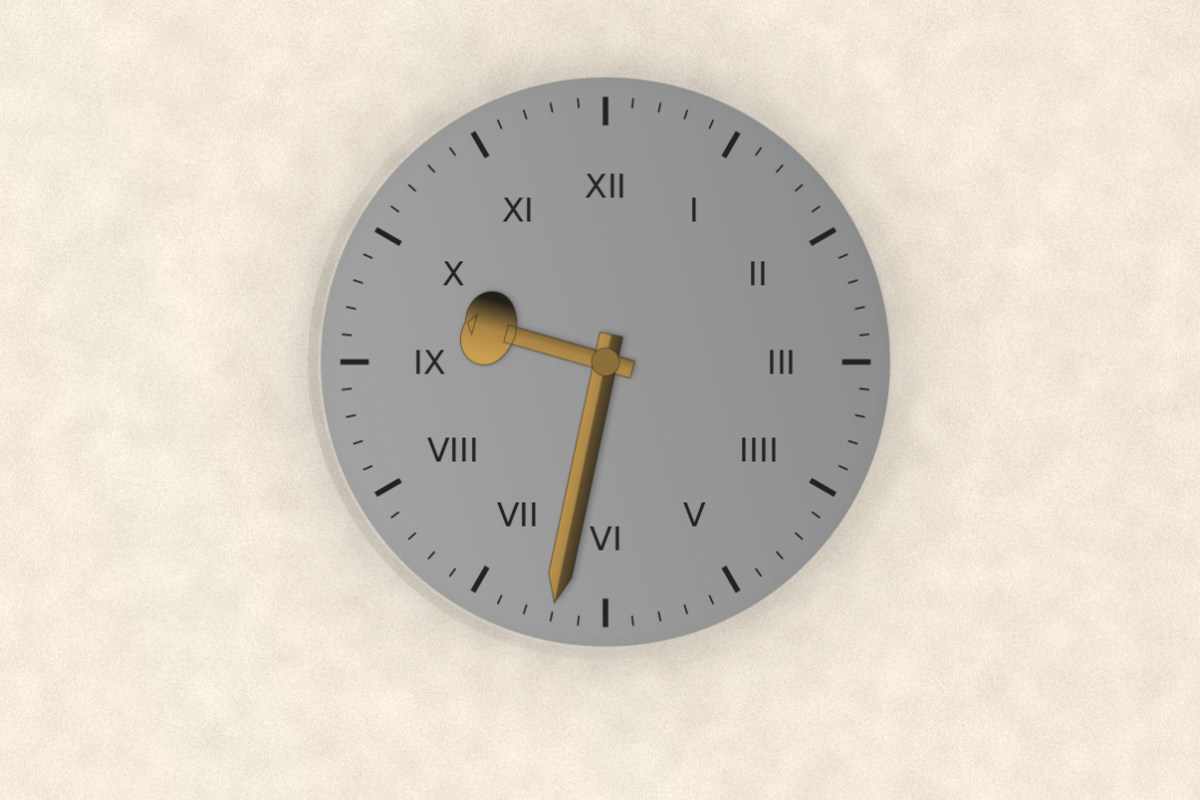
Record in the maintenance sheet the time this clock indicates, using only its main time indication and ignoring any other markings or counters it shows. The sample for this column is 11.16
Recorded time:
9.32
